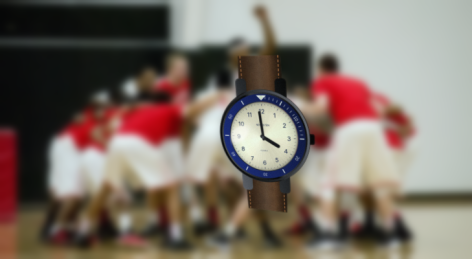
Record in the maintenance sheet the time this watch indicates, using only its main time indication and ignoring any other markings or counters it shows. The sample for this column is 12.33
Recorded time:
3.59
